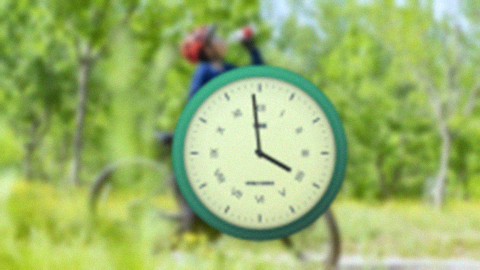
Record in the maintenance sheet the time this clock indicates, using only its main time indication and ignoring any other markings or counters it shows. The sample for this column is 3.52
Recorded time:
3.59
